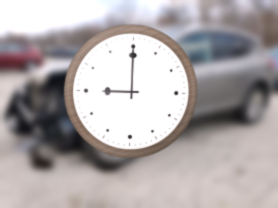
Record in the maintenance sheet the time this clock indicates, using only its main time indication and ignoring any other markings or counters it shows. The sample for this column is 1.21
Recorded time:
9.00
